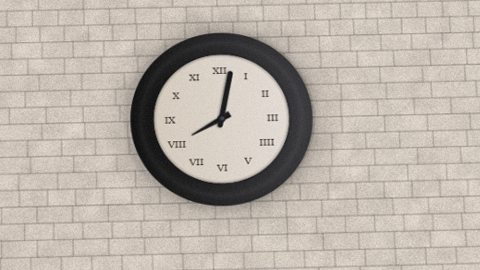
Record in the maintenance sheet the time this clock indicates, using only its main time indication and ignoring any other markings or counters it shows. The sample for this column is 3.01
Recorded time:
8.02
